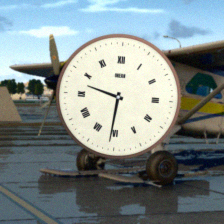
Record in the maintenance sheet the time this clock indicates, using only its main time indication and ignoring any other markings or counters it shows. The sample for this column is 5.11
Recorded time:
9.31
